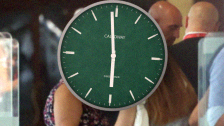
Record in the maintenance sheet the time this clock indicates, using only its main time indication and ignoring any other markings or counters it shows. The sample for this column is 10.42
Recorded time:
5.59
